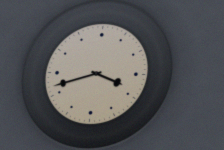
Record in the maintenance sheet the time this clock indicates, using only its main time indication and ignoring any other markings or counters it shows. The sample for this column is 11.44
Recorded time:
3.42
